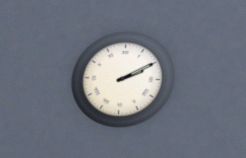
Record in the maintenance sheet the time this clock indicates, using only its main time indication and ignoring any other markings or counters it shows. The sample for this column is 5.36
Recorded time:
2.10
